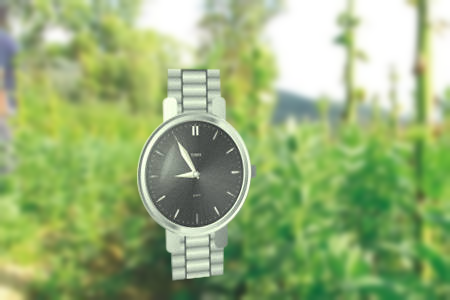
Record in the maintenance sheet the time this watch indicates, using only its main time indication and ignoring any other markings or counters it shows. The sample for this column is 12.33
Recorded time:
8.55
